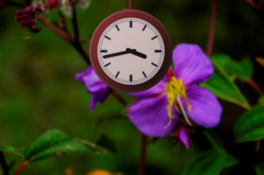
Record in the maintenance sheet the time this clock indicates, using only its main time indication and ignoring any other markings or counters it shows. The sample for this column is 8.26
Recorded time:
3.43
